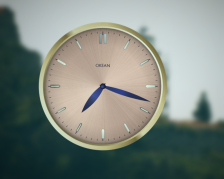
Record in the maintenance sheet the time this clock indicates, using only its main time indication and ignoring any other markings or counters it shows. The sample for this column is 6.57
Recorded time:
7.18
